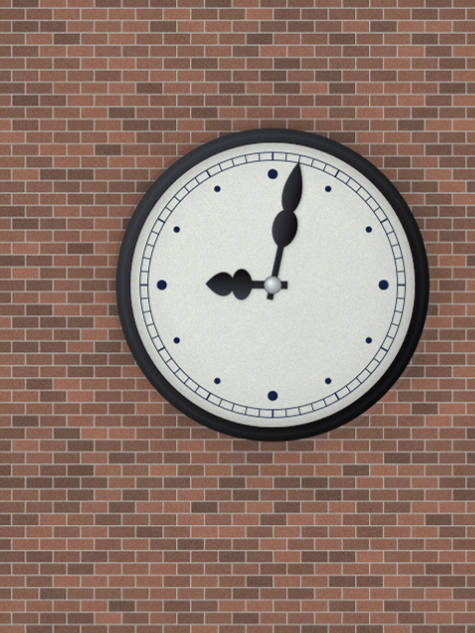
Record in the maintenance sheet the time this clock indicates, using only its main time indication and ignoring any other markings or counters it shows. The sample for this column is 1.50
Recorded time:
9.02
